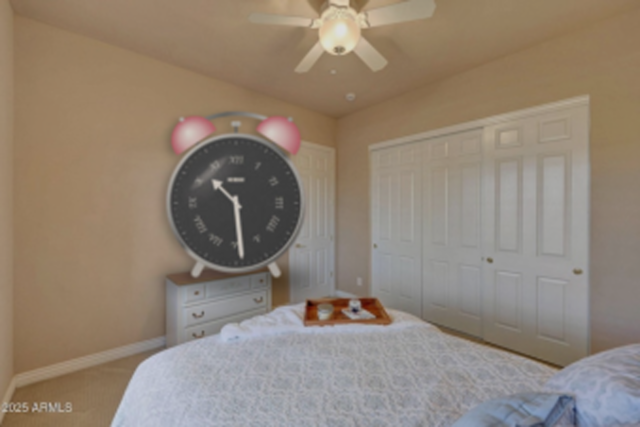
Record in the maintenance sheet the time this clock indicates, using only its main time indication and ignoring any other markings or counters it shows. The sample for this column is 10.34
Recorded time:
10.29
